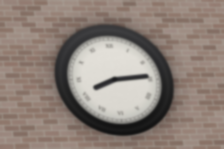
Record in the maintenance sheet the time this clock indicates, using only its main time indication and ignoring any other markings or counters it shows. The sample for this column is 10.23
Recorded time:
8.14
